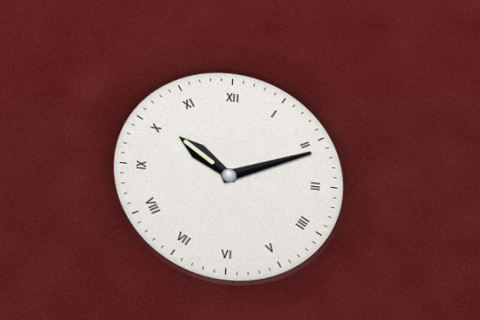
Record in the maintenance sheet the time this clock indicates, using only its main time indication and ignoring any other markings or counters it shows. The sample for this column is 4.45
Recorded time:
10.11
